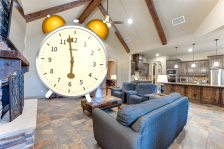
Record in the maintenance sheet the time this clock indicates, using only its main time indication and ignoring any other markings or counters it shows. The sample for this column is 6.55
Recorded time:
5.58
